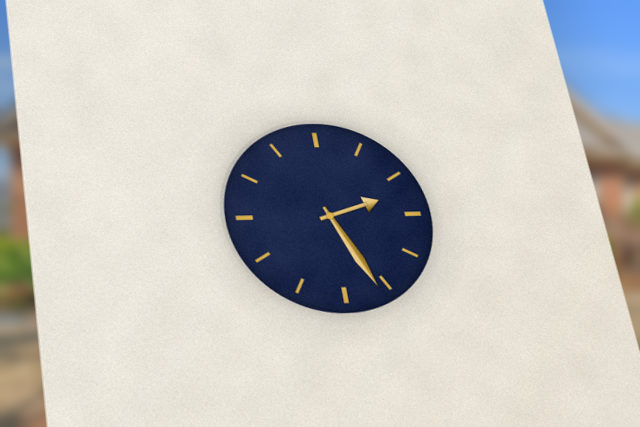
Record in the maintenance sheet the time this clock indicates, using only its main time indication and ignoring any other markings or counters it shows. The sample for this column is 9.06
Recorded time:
2.26
